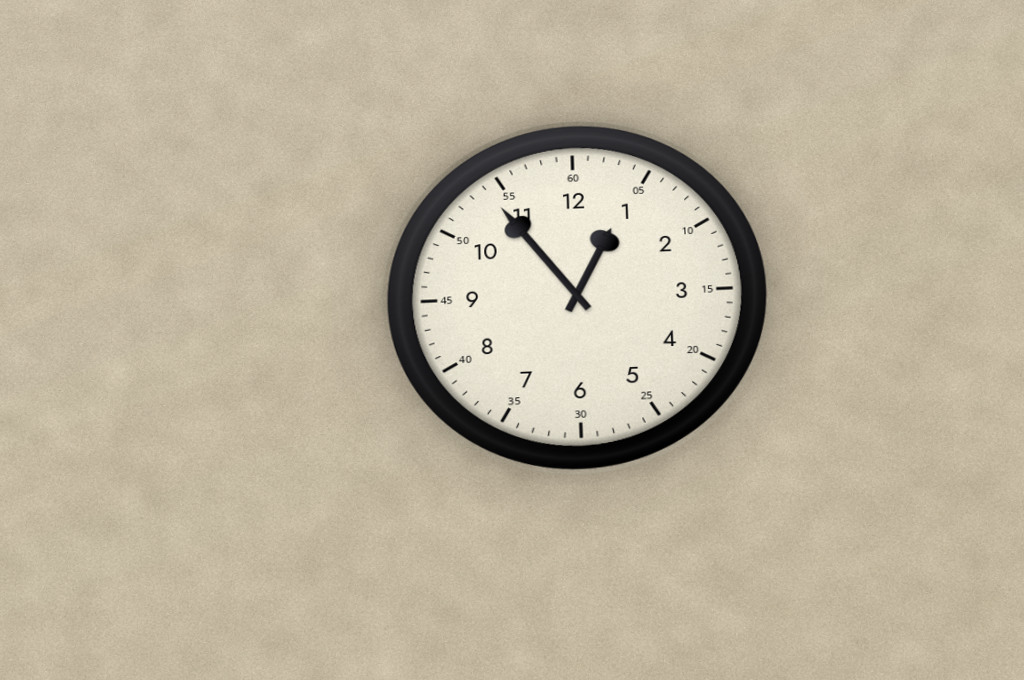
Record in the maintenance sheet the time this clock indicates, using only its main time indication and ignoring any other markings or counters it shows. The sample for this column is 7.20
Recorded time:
12.54
